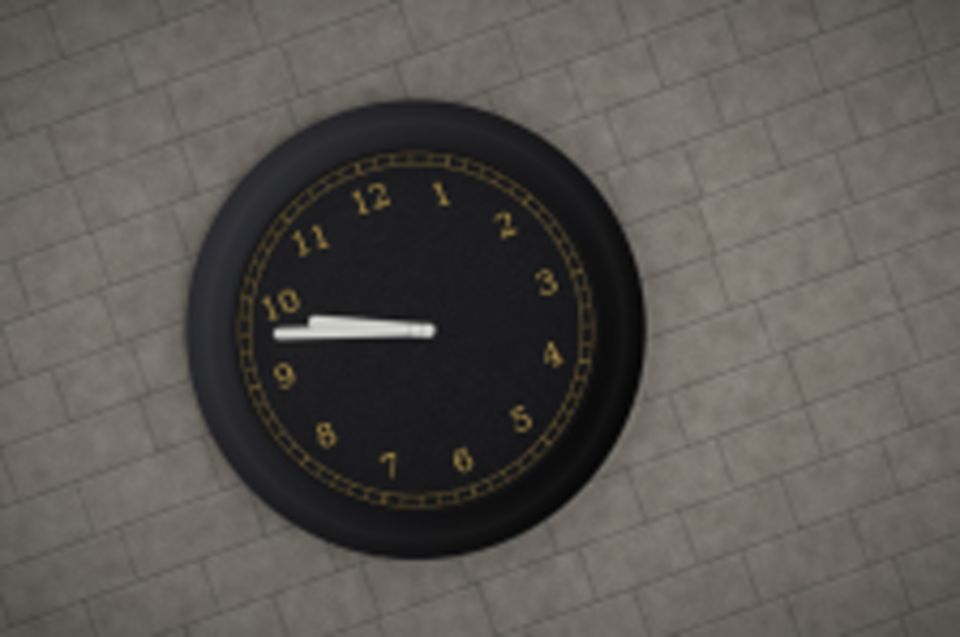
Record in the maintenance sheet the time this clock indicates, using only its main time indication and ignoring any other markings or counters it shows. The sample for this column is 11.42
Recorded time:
9.48
